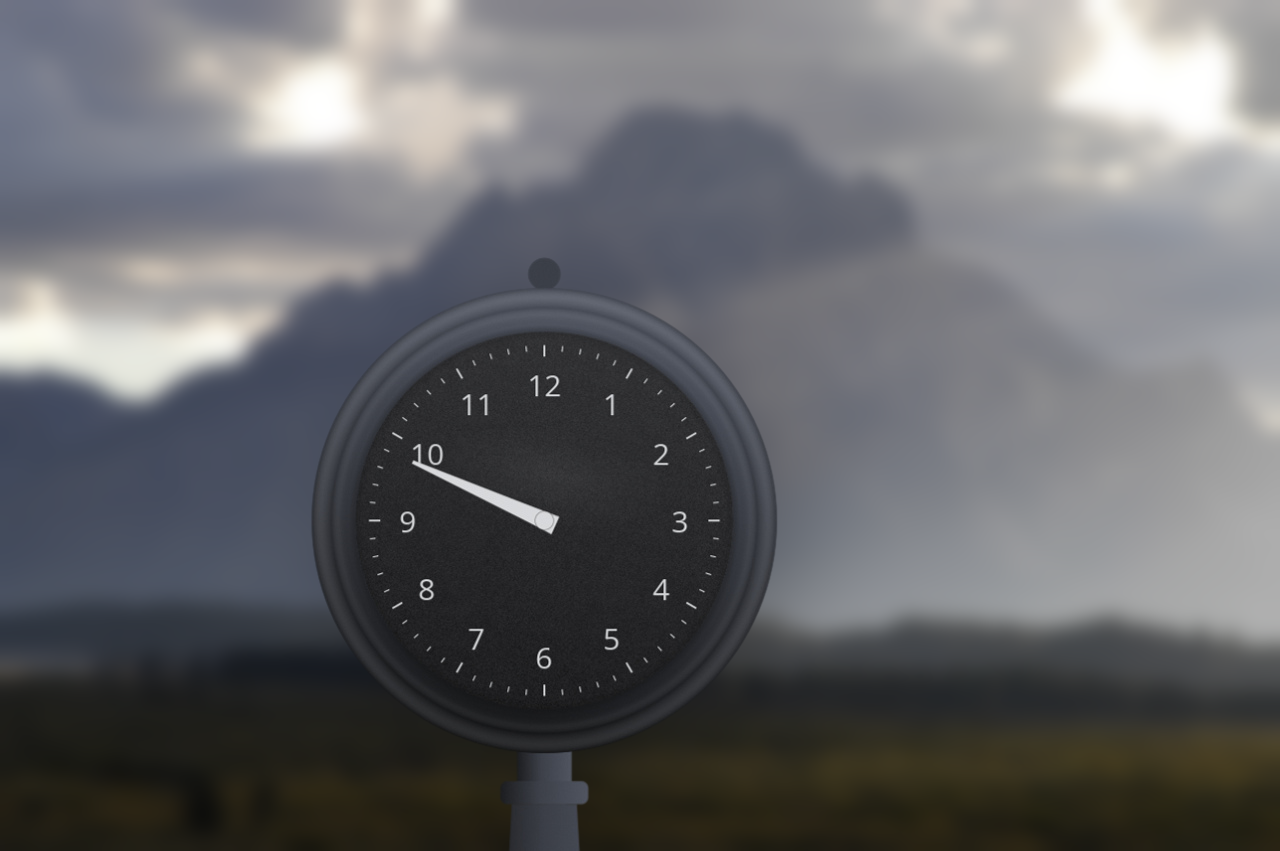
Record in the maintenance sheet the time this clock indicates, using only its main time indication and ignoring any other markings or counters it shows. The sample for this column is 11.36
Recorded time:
9.49
